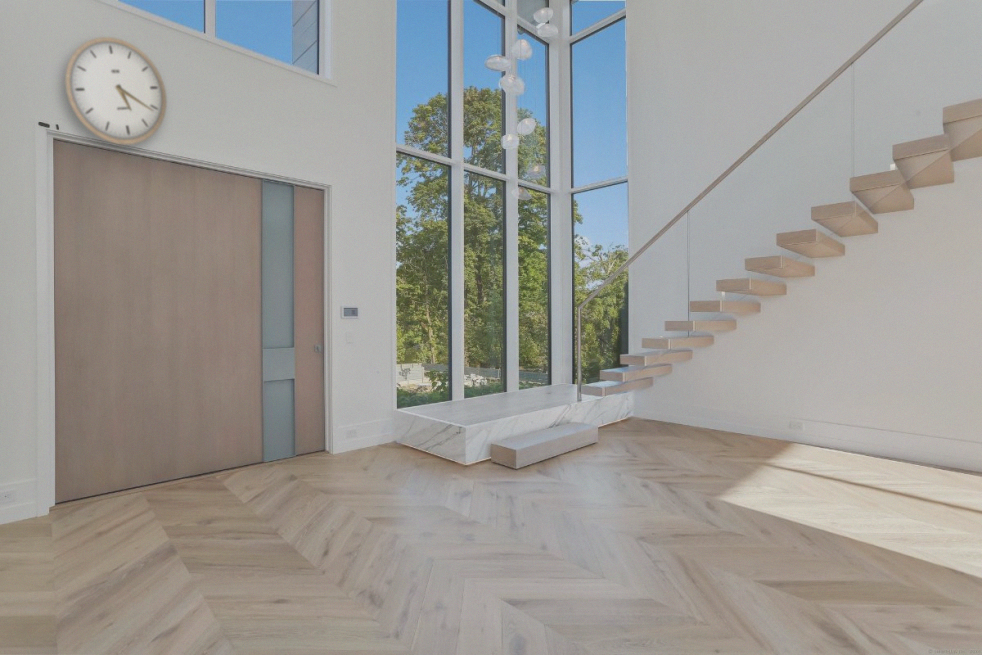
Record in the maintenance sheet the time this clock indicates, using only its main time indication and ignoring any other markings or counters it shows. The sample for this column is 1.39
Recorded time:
5.21
